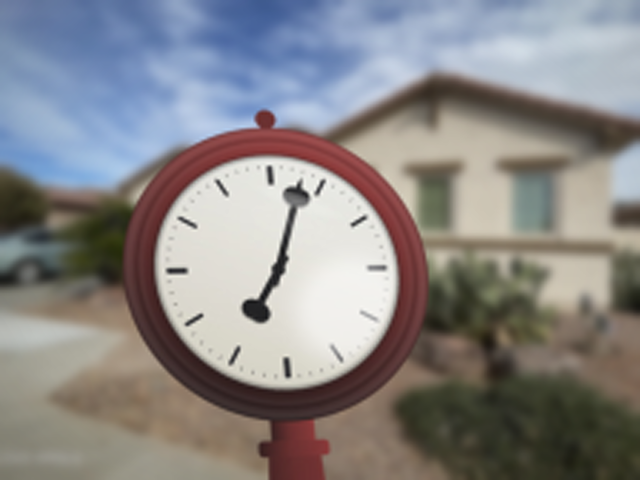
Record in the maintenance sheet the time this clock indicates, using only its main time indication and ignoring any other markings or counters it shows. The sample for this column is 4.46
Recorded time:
7.03
